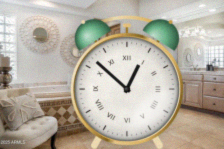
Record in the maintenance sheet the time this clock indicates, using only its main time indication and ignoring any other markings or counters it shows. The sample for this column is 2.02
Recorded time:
12.52
